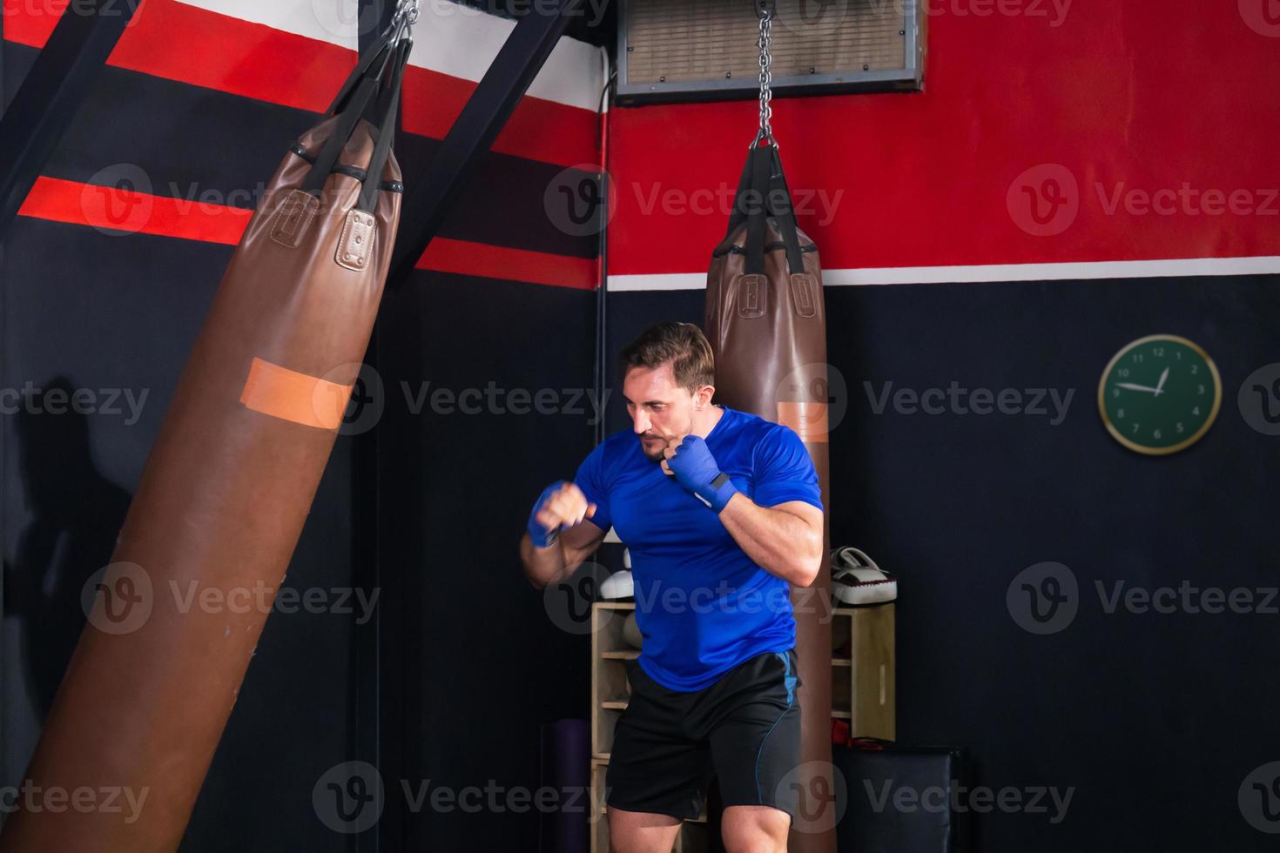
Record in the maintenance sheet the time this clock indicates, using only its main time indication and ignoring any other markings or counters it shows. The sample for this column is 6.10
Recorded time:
12.47
